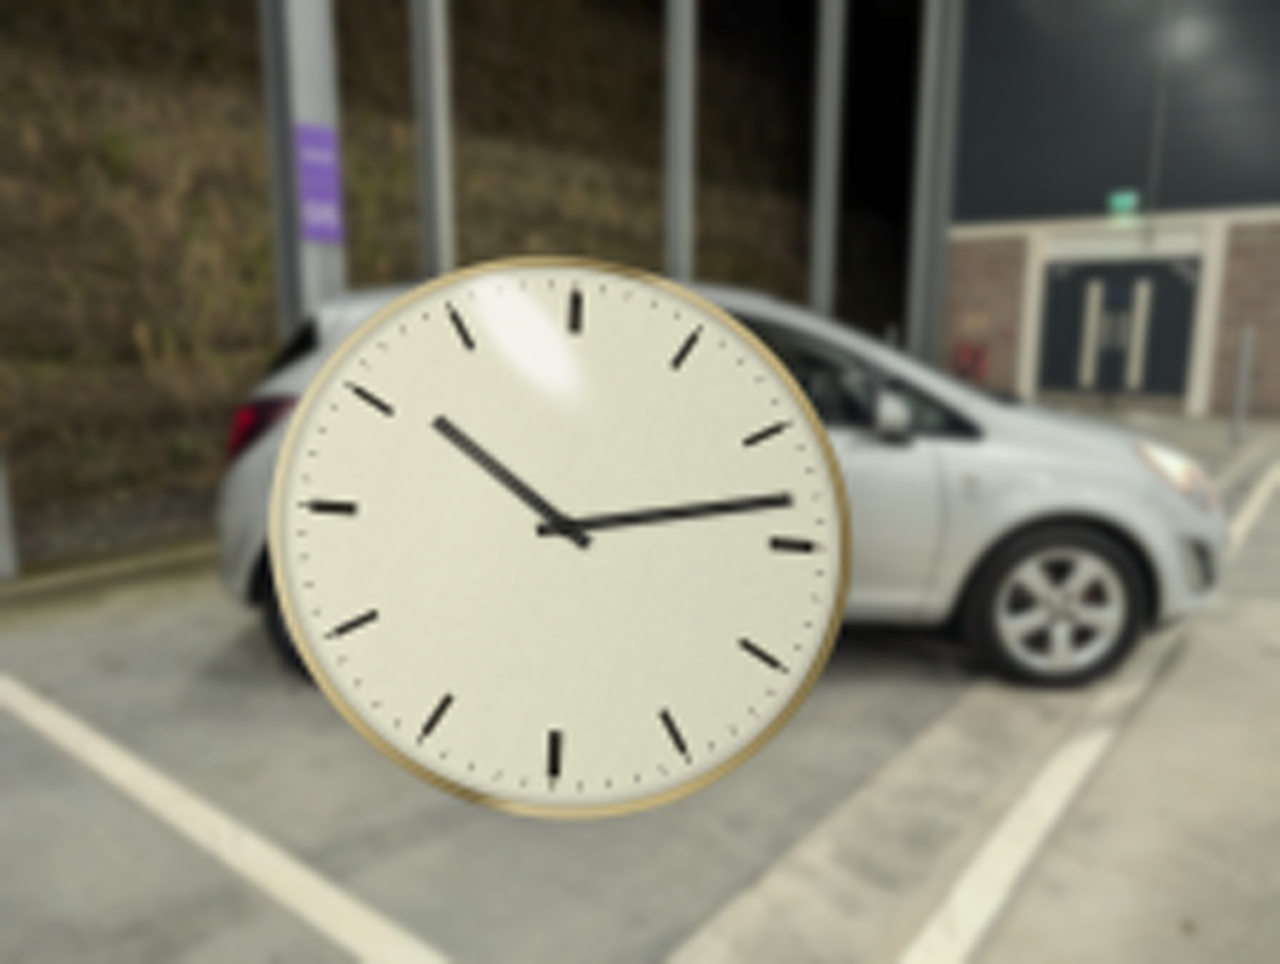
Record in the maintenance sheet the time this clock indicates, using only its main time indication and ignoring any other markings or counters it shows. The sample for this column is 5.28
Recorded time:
10.13
